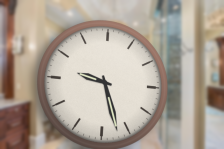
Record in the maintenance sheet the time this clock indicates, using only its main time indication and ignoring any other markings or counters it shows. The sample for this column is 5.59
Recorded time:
9.27
